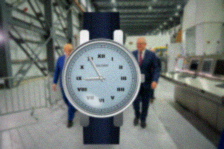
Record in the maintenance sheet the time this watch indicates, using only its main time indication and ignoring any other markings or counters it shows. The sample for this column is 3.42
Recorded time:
8.55
